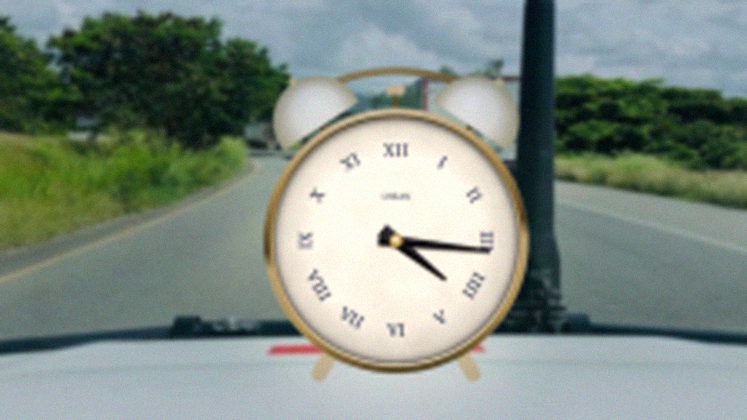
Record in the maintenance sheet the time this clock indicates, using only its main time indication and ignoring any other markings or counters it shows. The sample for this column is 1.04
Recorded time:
4.16
